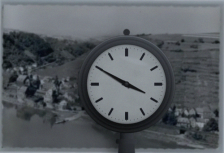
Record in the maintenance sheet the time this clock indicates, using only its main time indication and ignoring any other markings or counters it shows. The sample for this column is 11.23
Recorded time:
3.50
